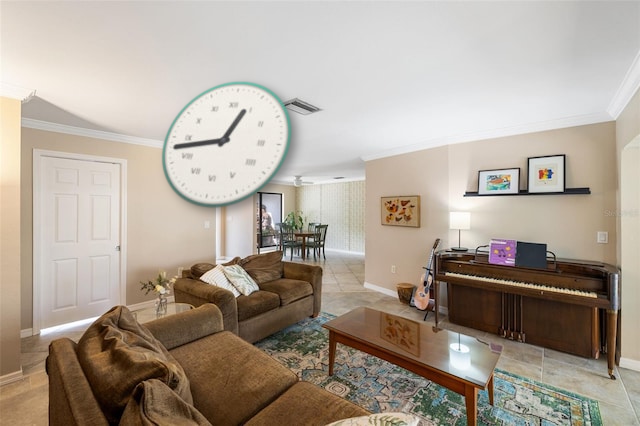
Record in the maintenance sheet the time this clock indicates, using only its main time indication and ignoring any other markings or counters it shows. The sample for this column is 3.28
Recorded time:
12.43
